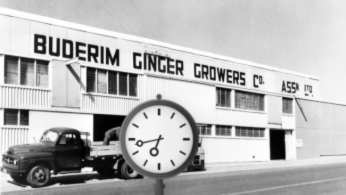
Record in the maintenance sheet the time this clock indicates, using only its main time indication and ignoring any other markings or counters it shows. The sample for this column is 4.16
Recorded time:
6.43
